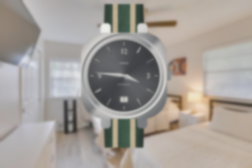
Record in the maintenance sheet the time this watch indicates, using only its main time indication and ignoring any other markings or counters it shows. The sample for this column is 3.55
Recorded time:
3.46
